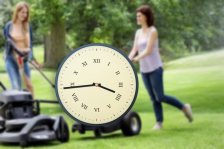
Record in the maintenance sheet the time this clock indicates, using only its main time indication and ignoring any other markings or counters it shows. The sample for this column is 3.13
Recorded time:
3.44
